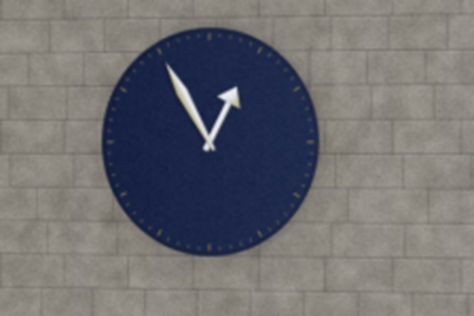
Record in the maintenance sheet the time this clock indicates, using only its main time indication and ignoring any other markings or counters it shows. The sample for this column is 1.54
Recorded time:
12.55
